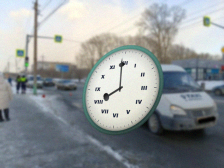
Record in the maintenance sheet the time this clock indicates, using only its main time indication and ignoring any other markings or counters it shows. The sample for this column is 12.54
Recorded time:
7.59
